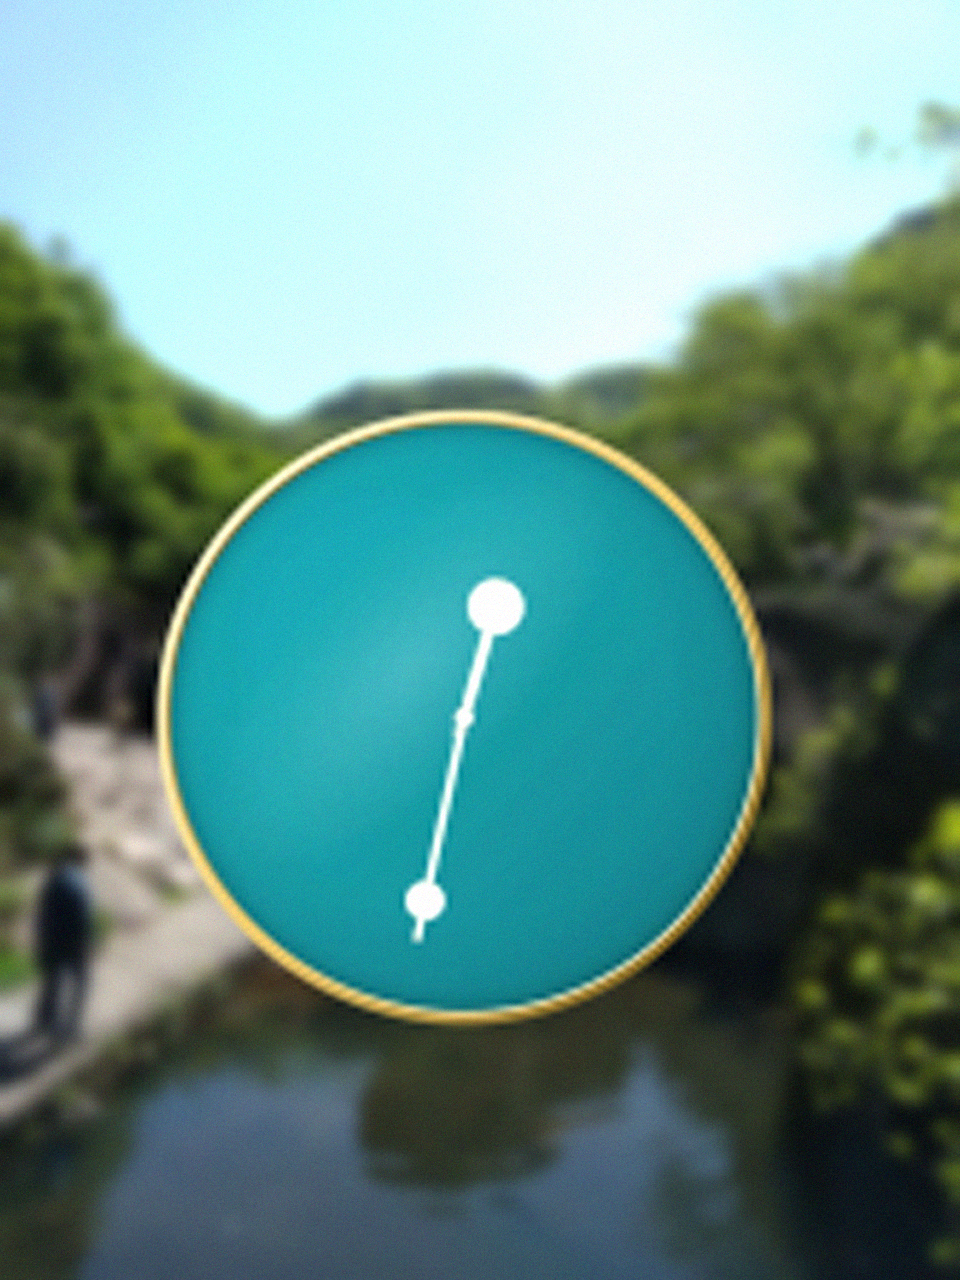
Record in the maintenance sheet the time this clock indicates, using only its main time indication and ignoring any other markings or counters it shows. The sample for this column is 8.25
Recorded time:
12.32
